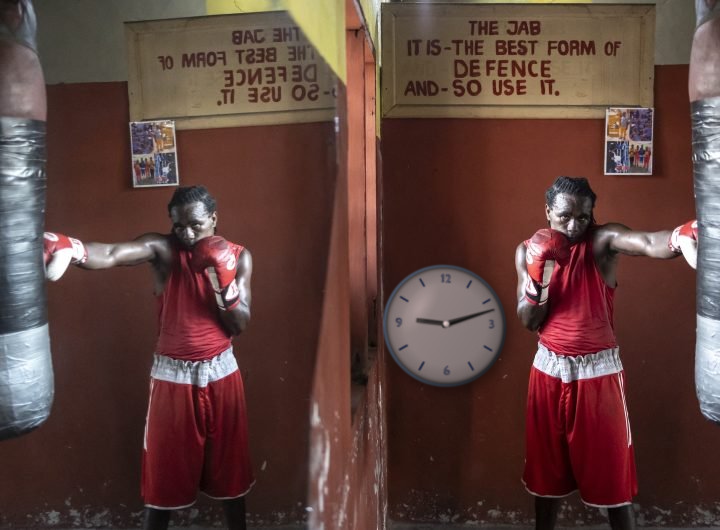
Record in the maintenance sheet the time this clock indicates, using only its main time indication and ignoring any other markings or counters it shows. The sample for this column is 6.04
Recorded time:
9.12
